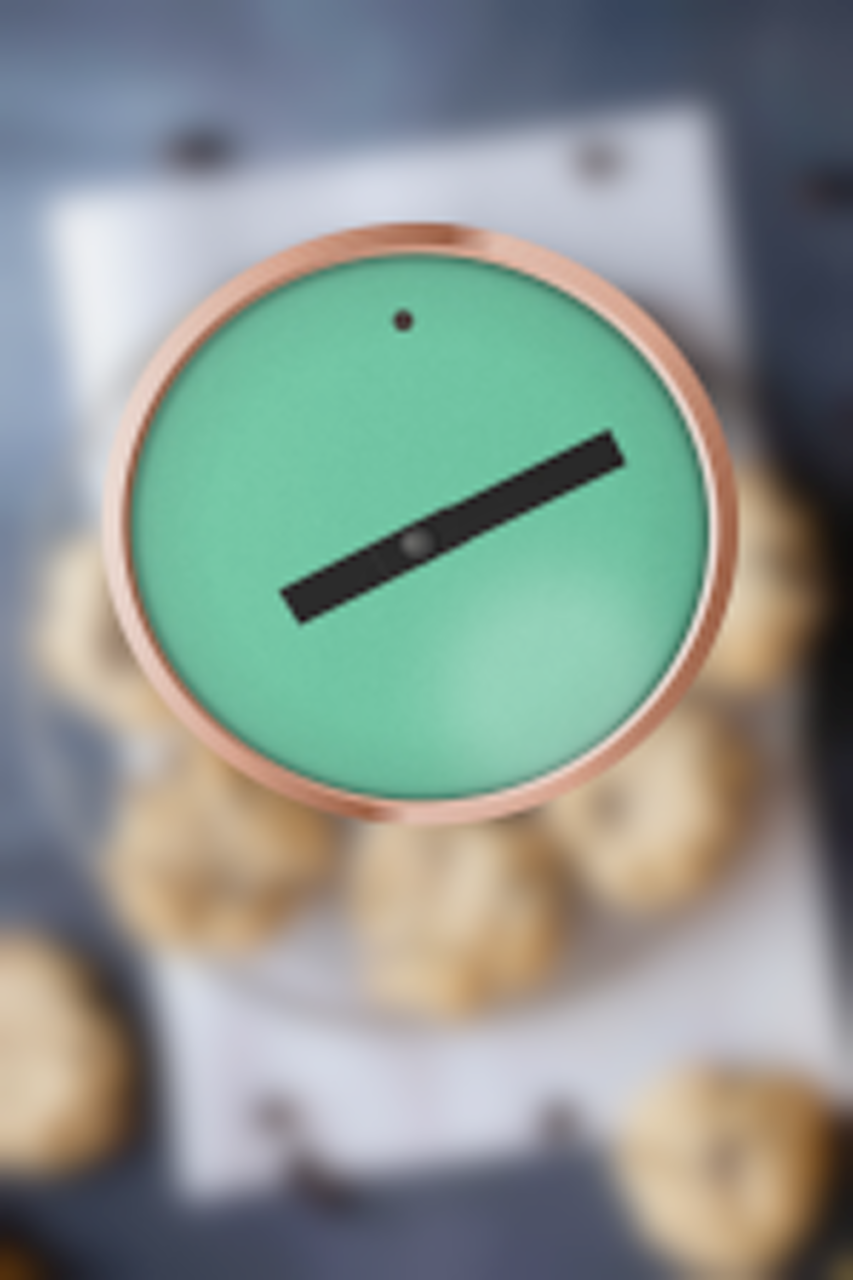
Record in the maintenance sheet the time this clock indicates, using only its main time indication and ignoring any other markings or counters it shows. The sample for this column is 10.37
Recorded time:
8.11
